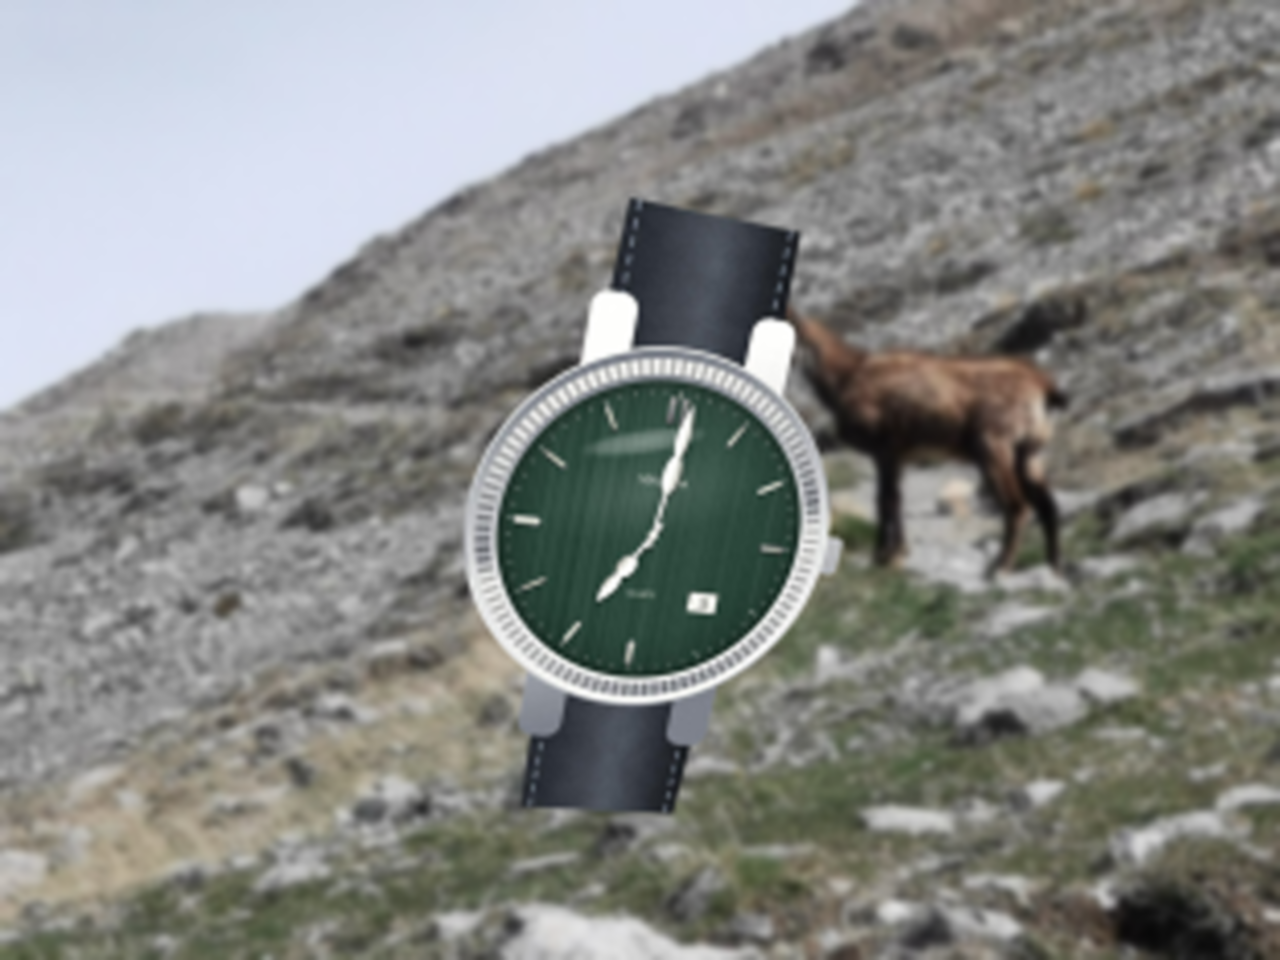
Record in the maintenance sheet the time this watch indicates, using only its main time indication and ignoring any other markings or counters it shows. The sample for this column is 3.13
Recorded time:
7.01
